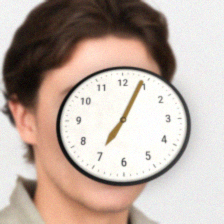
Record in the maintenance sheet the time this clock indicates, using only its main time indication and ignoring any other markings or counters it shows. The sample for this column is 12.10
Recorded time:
7.04
